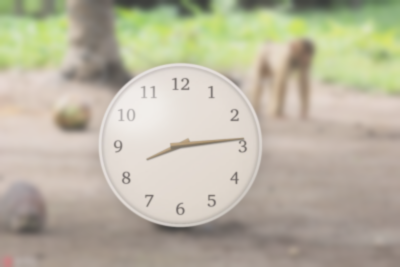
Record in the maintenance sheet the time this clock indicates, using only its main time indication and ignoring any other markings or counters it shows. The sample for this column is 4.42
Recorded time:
8.14
